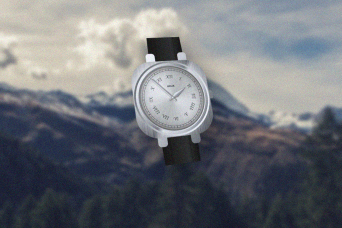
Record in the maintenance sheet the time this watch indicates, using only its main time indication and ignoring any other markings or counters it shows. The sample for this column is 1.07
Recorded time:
1.53
